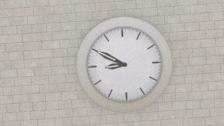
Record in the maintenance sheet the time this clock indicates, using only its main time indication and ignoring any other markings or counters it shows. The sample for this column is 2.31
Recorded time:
8.50
